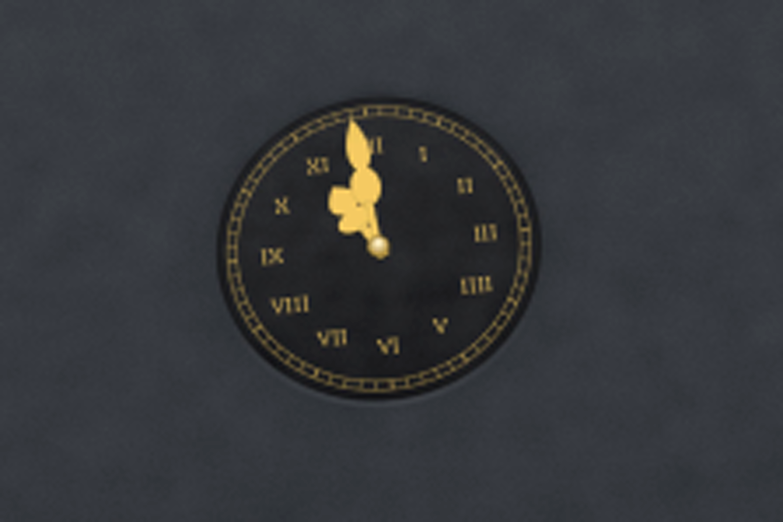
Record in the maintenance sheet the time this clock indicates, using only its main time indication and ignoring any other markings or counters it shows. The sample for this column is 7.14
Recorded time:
10.59
